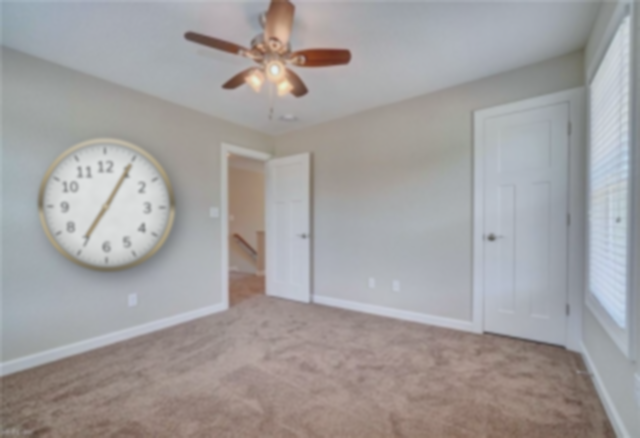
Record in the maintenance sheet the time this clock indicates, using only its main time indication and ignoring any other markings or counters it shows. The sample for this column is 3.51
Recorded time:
7.05
